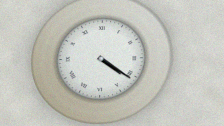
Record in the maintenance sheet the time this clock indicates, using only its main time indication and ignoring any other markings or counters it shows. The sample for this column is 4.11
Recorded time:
4.21
